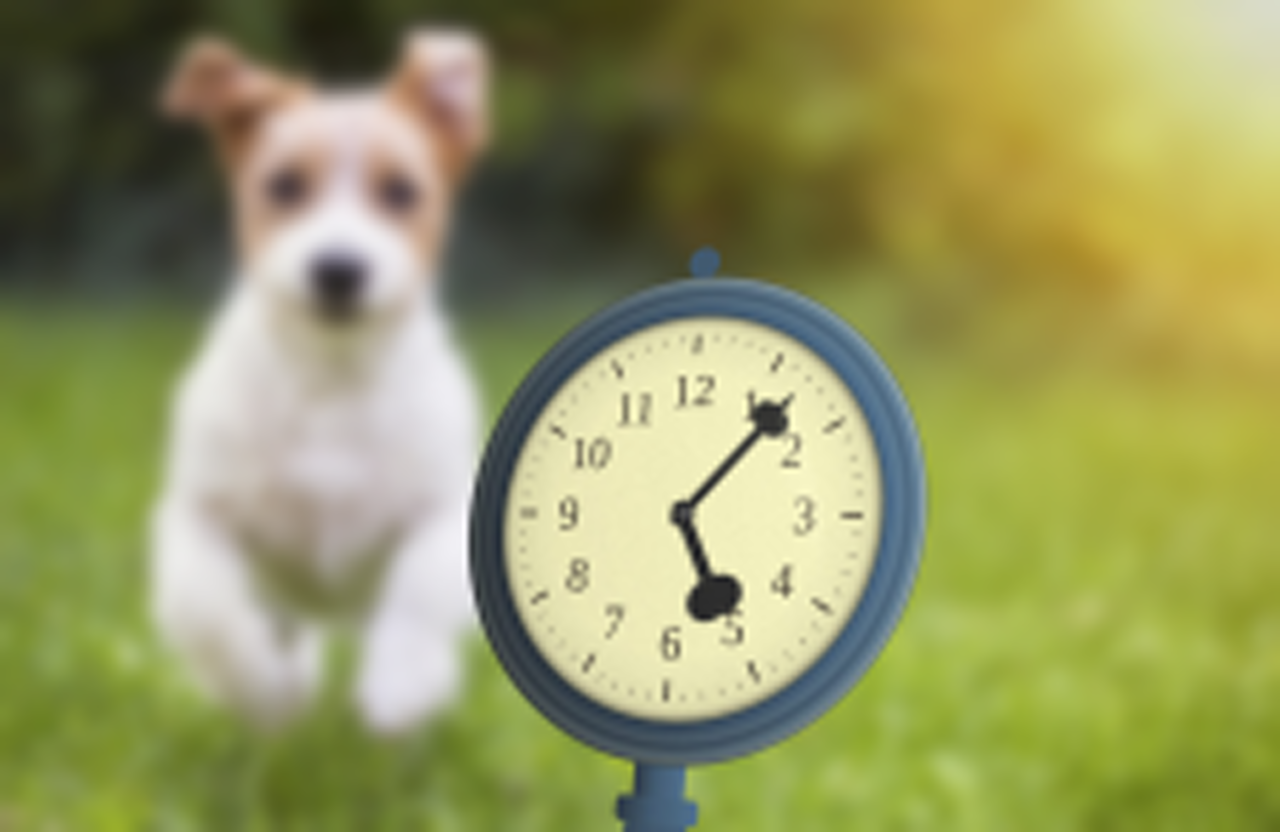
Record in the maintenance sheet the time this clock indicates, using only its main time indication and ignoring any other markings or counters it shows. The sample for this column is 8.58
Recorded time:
5.07
